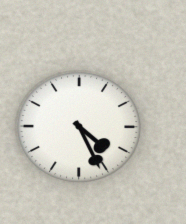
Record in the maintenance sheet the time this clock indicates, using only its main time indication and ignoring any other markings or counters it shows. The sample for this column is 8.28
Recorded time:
4.26
